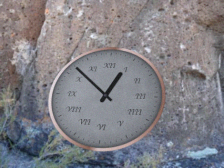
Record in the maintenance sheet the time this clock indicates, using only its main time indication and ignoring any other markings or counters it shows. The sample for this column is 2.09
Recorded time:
12.52
